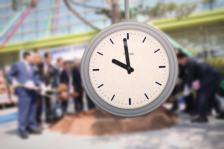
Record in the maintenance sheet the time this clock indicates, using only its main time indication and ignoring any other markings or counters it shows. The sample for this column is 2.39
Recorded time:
9.59
